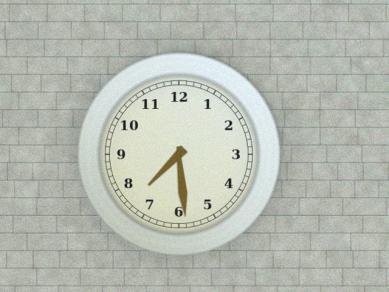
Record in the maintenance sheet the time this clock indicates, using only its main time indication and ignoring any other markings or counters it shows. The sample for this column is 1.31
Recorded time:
7.29
